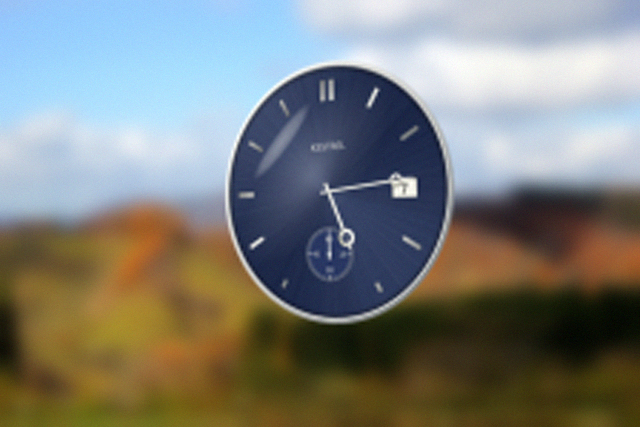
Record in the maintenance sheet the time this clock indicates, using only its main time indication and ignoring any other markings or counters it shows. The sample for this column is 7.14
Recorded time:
5.14
